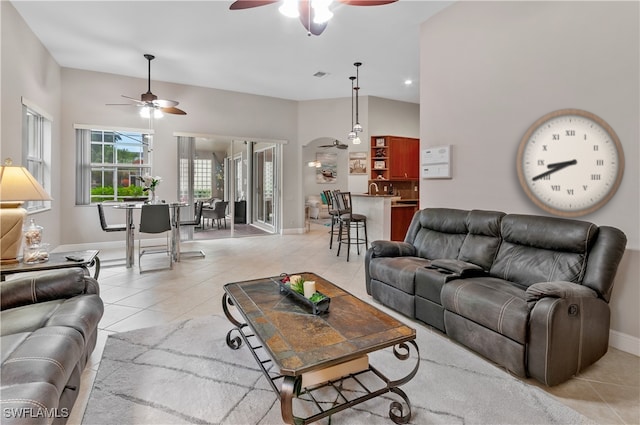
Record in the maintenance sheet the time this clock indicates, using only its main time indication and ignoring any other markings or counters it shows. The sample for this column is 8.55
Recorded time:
8.41
